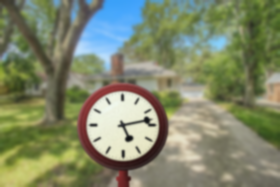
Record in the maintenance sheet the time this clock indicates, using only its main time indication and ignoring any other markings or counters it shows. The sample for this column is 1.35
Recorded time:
5.13
